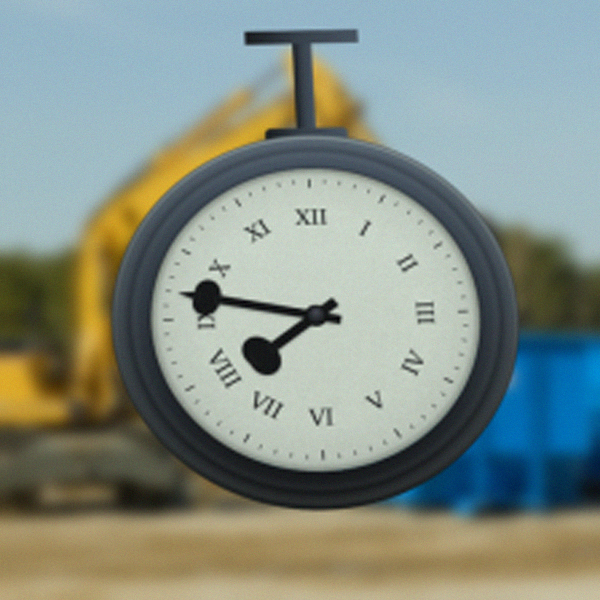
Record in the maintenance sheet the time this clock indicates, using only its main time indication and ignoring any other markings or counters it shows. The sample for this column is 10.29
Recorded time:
7.47
